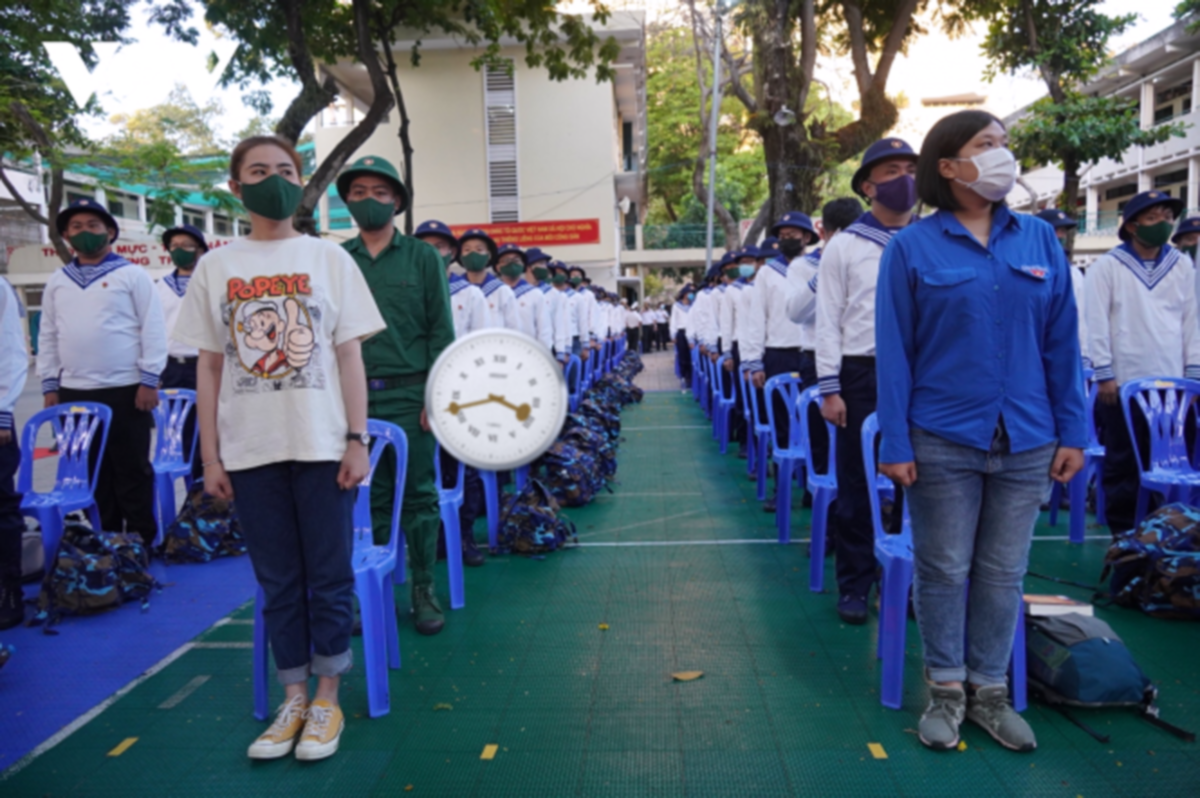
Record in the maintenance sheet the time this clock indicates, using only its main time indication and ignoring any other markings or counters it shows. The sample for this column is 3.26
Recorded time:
3.42
